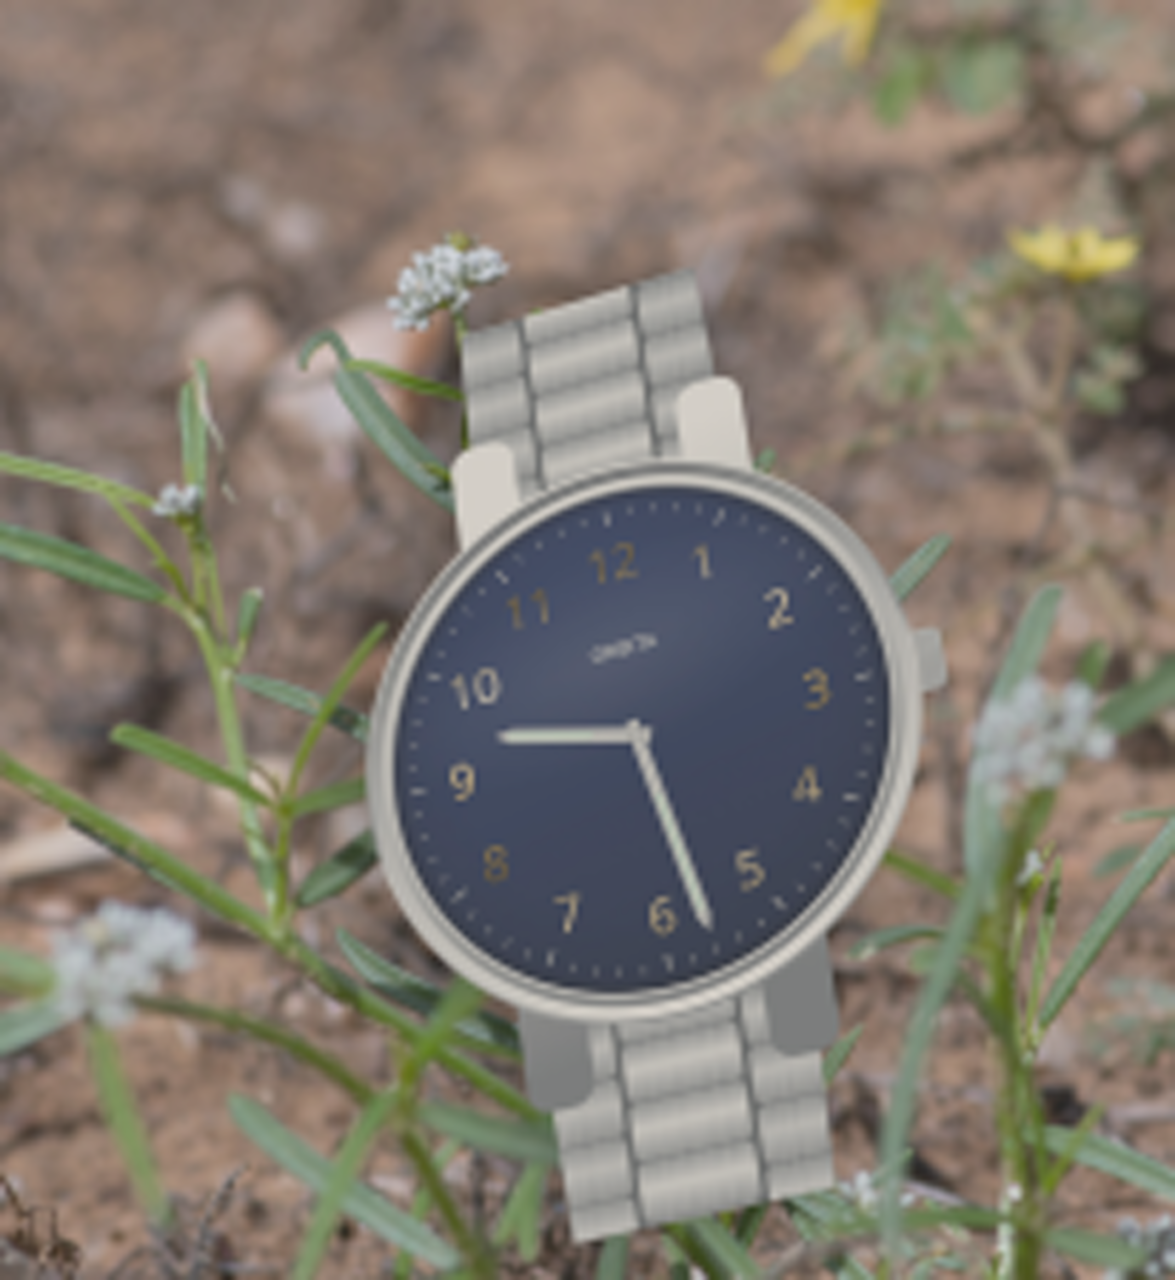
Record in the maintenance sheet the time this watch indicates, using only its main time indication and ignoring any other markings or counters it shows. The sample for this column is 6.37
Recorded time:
9.28
